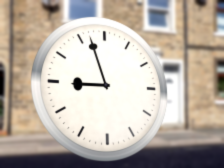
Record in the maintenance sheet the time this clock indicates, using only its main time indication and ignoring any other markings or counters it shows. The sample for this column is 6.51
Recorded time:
8.57
